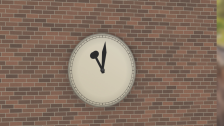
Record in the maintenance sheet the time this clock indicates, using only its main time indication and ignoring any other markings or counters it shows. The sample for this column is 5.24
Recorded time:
11.01
